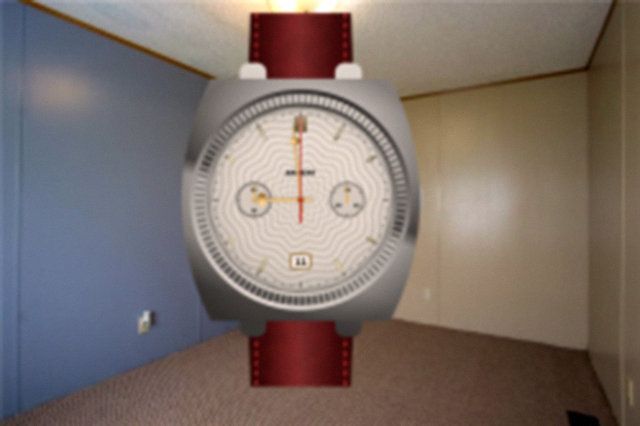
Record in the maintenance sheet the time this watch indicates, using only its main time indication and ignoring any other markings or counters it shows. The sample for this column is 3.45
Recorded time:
8.59
